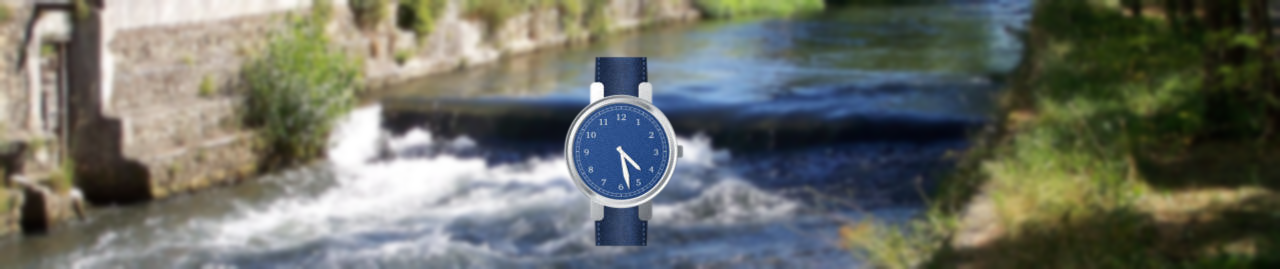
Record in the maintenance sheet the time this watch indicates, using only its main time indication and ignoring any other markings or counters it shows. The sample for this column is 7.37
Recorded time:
4.28
